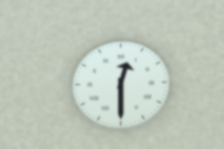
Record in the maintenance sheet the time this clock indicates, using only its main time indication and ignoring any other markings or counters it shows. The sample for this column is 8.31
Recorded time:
12.30
